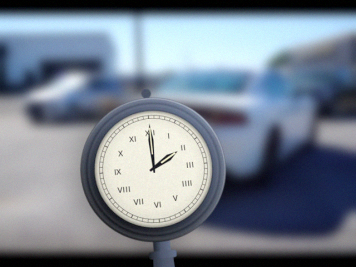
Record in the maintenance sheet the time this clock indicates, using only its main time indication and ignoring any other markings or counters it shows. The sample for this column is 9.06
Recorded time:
2.00
